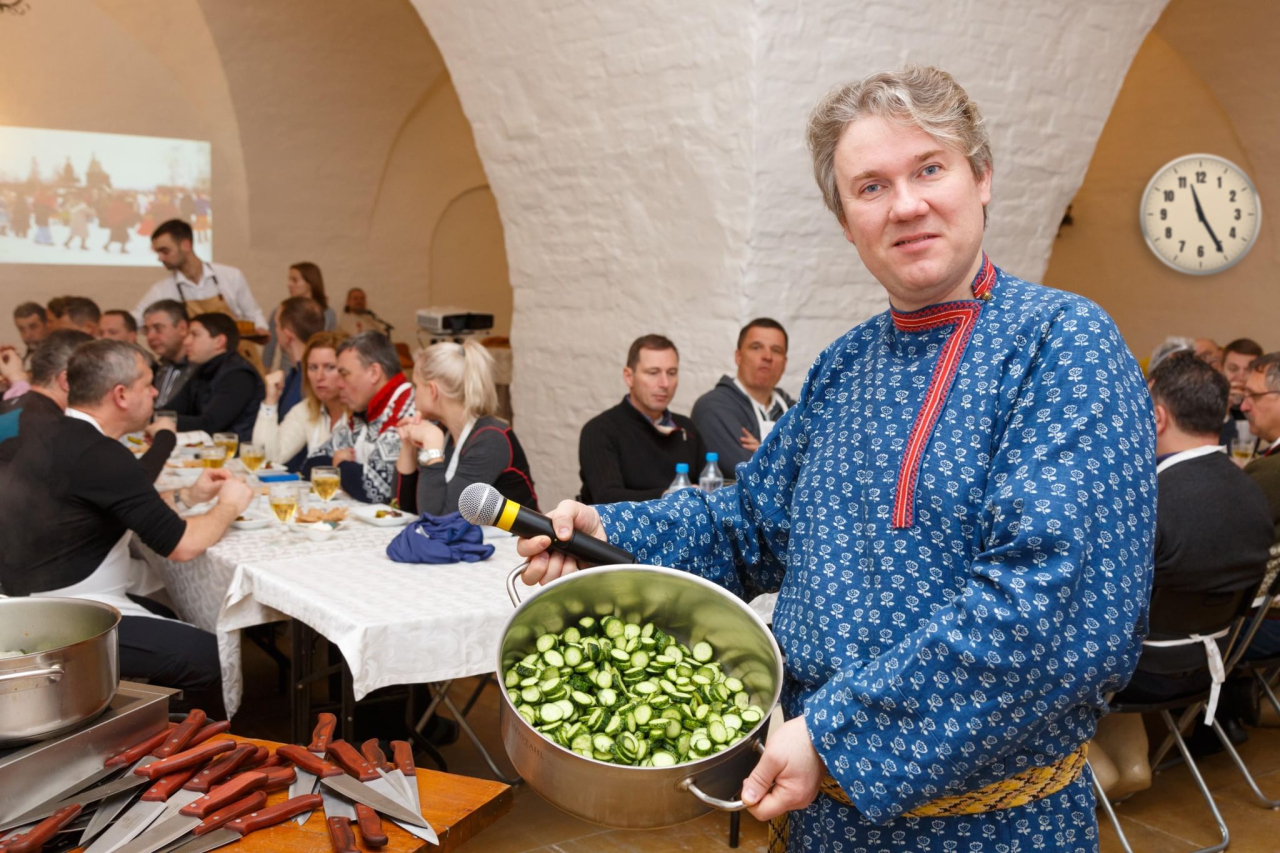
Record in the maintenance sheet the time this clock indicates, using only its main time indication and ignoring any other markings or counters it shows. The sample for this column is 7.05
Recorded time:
11.25
